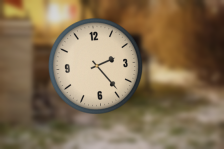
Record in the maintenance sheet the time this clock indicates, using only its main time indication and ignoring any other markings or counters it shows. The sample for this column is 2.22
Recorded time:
2.24
